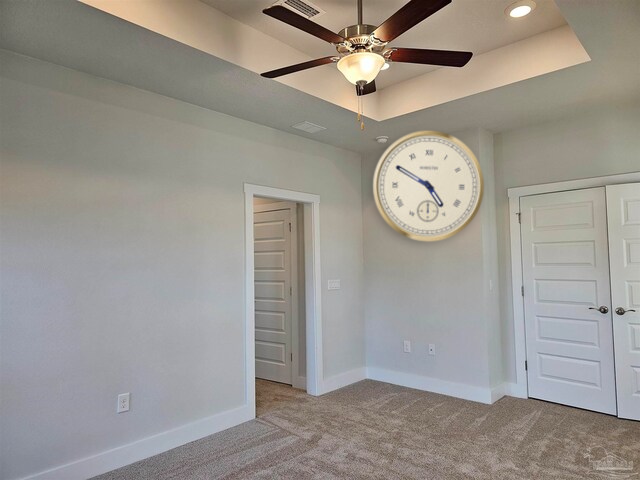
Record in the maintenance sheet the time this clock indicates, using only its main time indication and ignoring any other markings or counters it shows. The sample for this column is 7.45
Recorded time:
4.50
